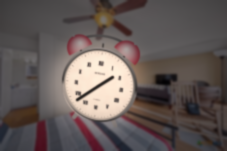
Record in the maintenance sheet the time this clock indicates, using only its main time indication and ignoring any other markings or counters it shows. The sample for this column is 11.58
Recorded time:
1.38
